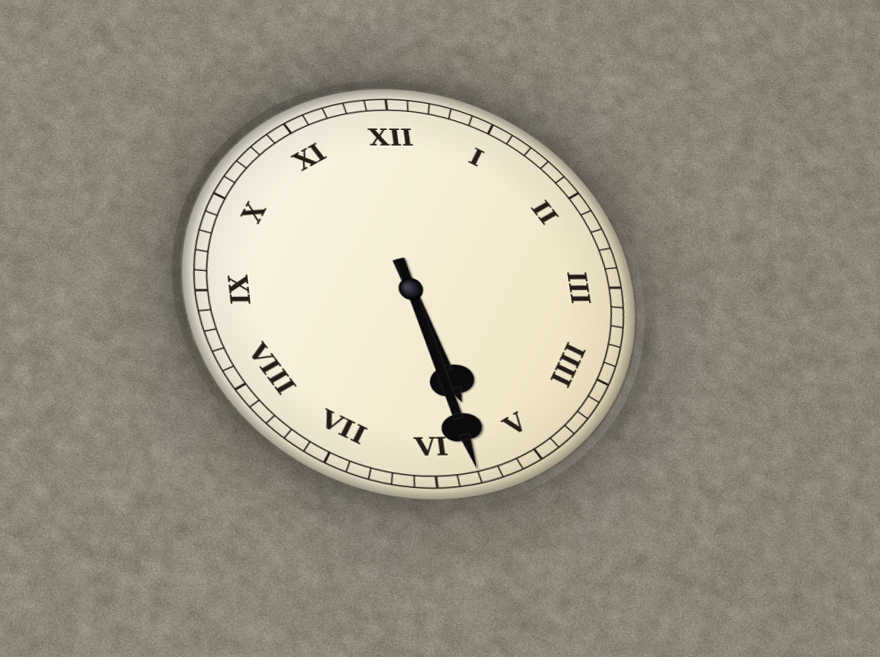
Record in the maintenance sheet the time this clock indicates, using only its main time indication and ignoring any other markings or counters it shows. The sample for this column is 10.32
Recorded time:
5.28
